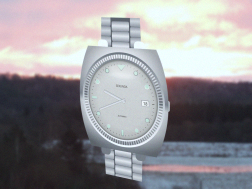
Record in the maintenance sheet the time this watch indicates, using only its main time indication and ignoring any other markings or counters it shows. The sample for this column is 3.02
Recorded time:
9.41
